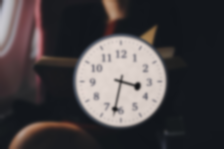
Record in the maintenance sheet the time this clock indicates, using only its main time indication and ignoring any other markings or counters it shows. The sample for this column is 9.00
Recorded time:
3.32
